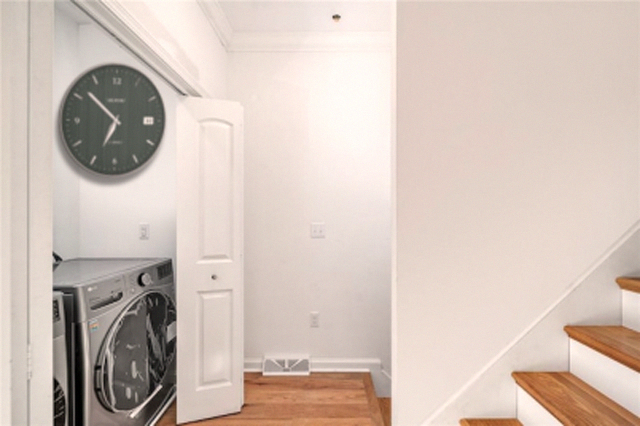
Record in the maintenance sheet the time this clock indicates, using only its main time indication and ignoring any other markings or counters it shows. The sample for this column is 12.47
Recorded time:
6.52
